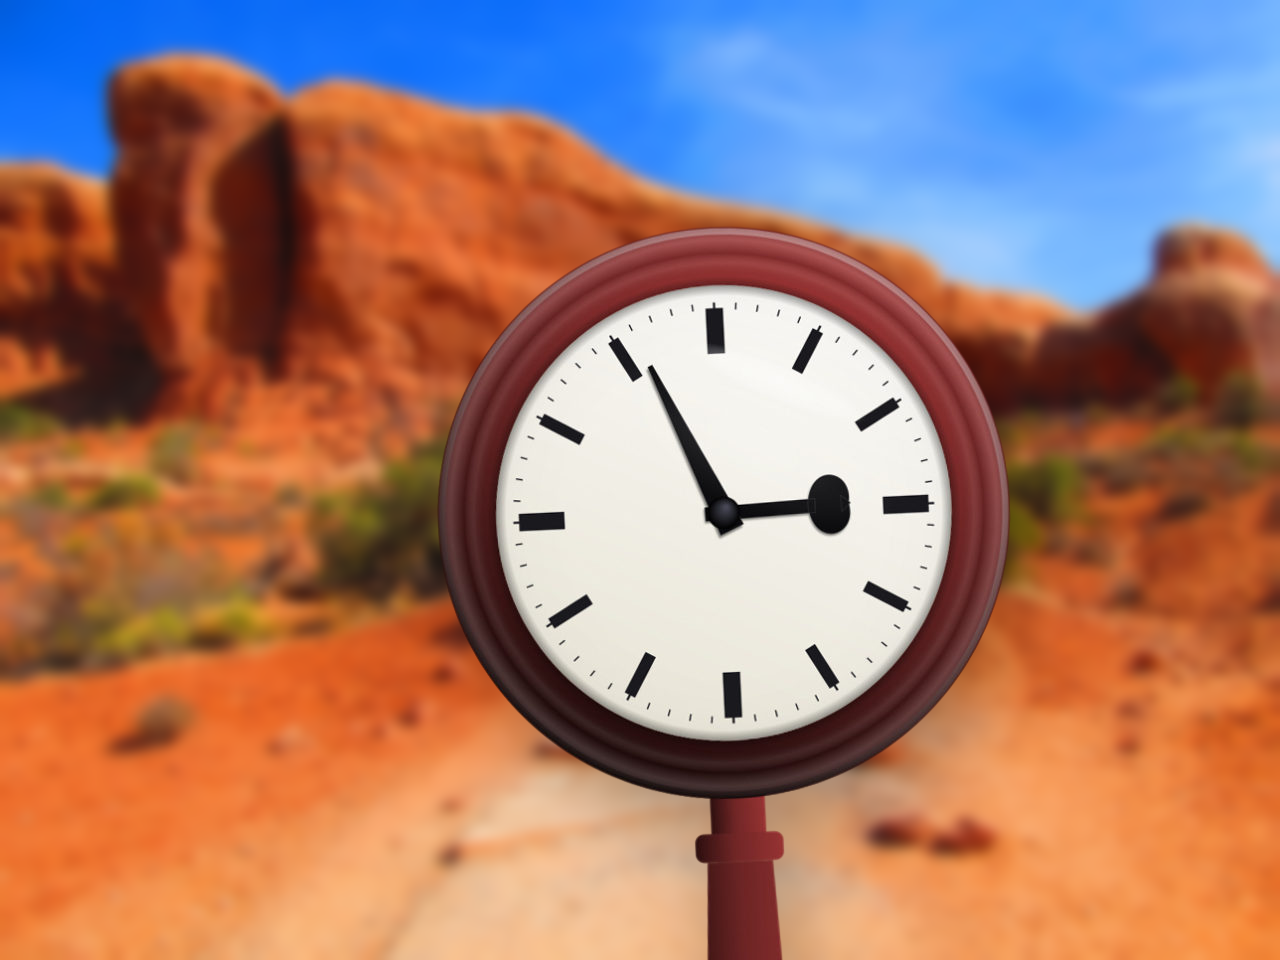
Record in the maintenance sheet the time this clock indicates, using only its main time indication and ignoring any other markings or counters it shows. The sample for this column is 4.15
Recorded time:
2.56
